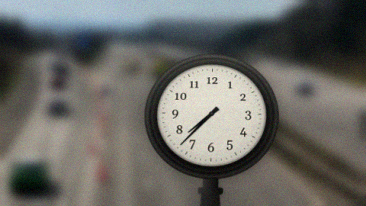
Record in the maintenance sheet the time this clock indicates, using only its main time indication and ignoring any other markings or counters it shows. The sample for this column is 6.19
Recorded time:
7.37
